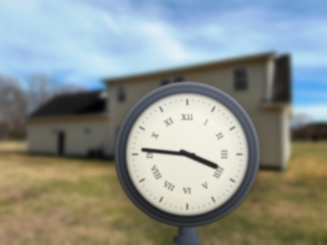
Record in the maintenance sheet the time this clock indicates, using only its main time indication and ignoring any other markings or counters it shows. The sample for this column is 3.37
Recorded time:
3.46
